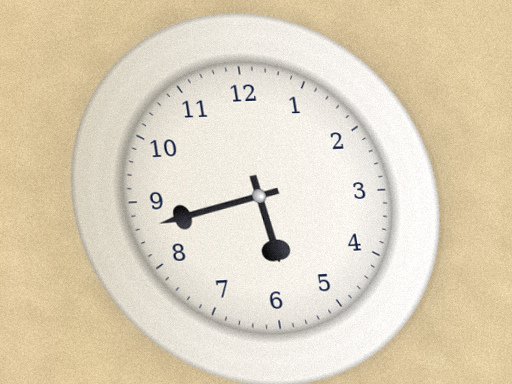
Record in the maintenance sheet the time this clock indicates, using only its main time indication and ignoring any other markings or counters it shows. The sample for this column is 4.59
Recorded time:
5.43
